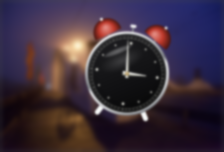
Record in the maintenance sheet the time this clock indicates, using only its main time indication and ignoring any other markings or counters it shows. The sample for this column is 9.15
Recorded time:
2.59
